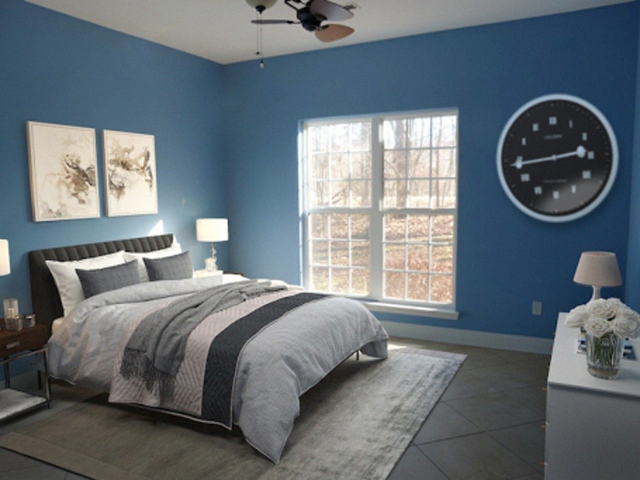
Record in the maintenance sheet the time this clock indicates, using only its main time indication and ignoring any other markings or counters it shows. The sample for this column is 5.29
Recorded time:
2.44
